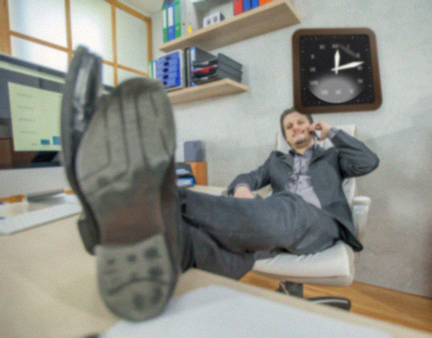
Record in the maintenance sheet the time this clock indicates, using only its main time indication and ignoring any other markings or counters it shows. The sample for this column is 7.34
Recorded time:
12.13
